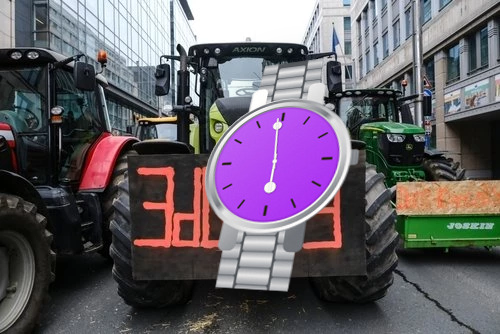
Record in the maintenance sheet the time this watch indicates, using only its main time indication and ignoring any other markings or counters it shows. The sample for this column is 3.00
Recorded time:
5.59
